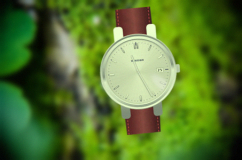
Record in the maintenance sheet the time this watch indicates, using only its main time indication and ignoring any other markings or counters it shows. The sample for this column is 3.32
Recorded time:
11.26
